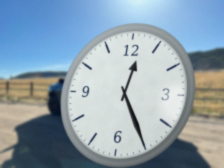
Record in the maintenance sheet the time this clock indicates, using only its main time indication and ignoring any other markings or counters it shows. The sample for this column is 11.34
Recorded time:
12.25
